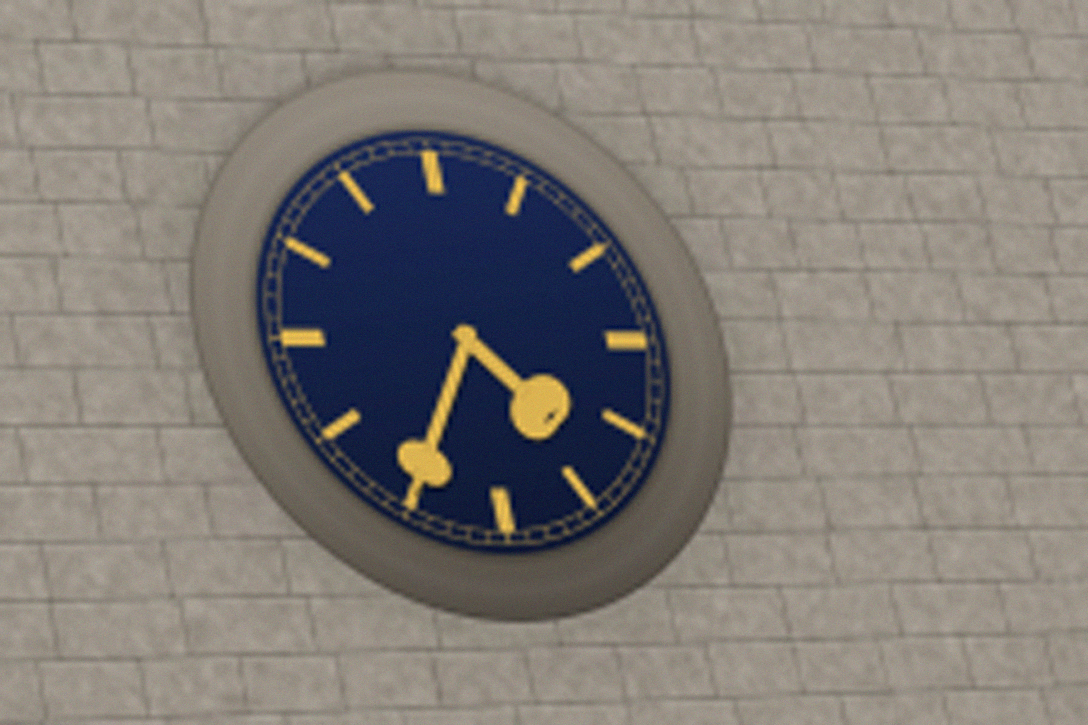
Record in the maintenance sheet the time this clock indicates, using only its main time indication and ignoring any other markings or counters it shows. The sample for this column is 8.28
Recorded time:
4.35
